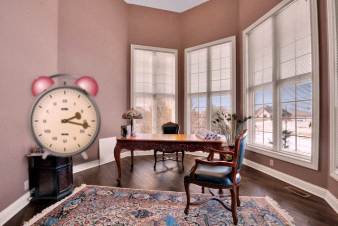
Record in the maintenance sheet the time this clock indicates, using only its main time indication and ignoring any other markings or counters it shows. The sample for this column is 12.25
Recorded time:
2.17
